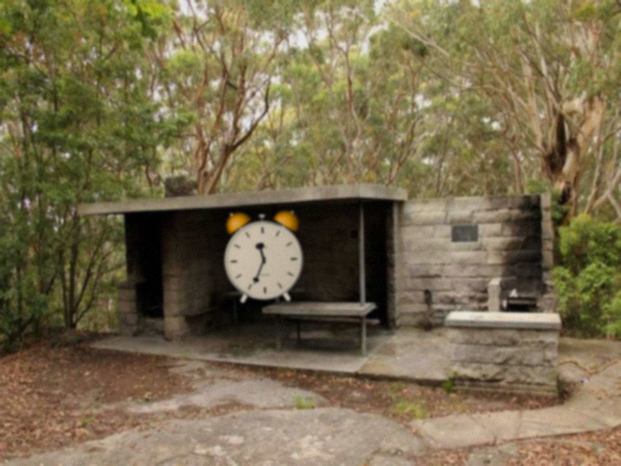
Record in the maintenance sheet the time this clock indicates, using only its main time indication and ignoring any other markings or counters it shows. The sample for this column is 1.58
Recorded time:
11.34
